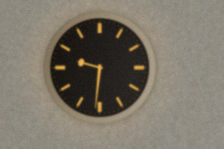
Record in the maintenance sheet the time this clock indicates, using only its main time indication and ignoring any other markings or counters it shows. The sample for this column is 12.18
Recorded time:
9.31
